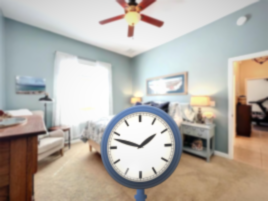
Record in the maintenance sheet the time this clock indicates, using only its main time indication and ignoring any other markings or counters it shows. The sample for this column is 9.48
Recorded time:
1.48
